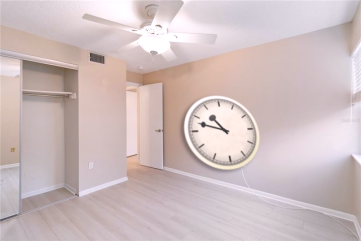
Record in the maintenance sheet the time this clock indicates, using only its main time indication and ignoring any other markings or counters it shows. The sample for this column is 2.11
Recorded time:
10.48
